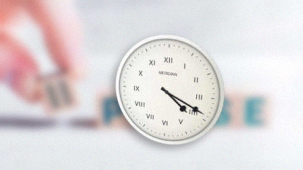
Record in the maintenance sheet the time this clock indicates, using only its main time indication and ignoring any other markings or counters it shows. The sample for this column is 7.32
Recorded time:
4.19
